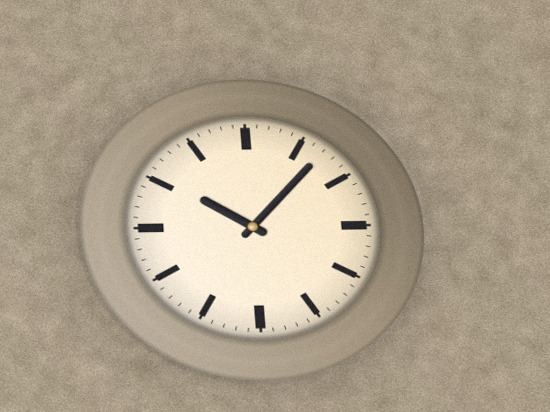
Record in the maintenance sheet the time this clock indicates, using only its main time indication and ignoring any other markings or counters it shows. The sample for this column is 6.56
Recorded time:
10.07
